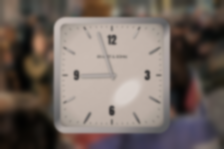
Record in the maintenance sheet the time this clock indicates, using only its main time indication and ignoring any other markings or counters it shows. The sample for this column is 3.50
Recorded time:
8.57
